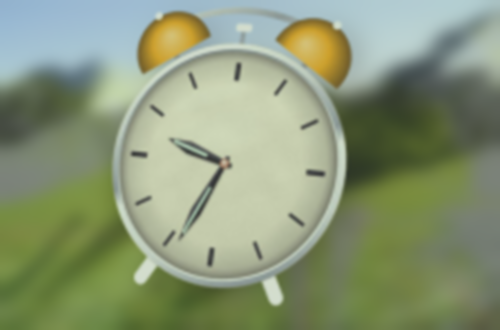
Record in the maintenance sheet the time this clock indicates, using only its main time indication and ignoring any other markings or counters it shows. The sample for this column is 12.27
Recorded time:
9.34
